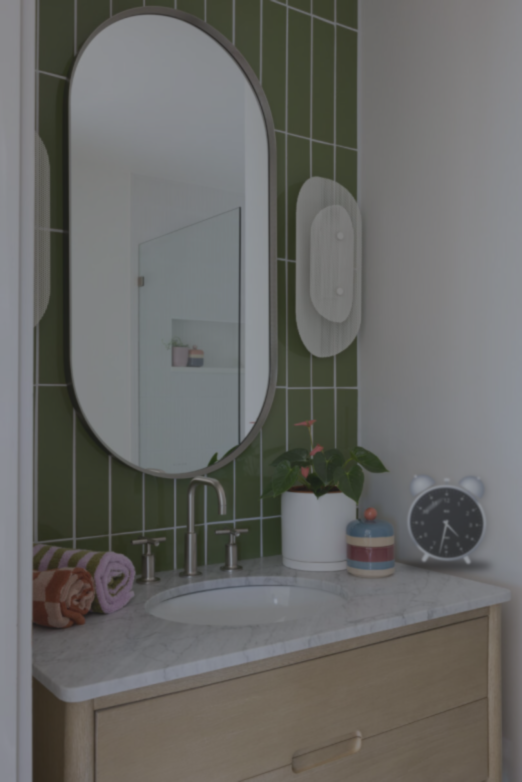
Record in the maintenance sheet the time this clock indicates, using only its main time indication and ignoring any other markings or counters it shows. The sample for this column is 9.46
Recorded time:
4.32
